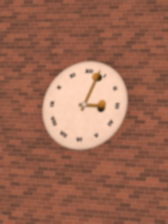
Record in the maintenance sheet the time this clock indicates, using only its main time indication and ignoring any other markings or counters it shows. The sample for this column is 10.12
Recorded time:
3.03
